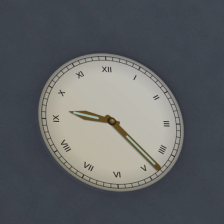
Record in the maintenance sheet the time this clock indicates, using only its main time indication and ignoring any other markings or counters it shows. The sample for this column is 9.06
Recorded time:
9.23
